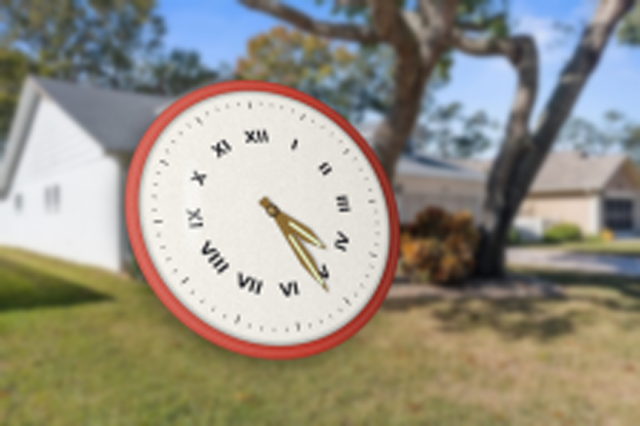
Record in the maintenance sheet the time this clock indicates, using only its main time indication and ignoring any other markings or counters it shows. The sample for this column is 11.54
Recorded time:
4.26
